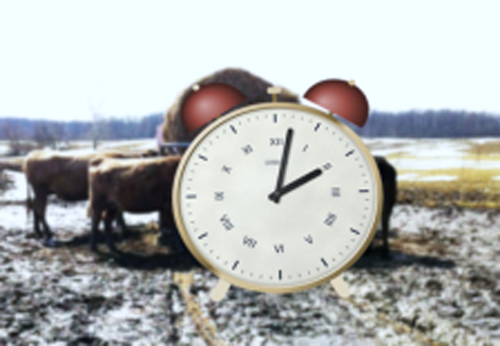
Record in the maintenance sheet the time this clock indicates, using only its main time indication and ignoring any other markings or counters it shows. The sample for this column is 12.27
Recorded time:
2.02
